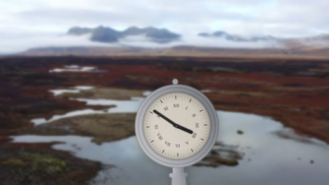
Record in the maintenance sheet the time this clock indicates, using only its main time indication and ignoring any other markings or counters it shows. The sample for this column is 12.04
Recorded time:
3.51
